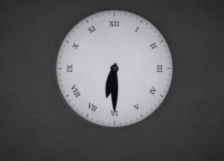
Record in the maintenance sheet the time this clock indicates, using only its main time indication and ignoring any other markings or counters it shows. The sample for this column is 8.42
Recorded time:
6.30
